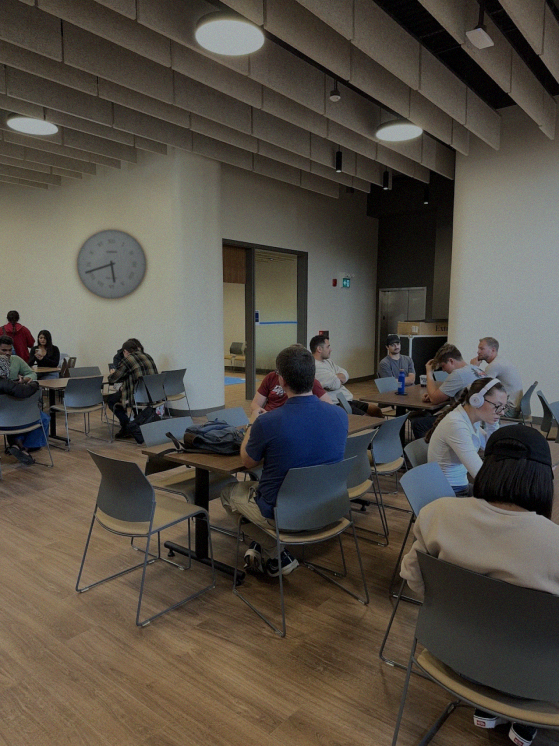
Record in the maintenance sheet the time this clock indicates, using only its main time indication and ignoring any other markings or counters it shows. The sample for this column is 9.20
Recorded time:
5.42
